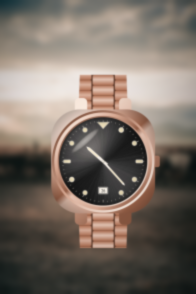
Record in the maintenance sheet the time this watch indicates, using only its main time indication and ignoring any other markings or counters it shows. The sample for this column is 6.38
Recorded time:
10.23
